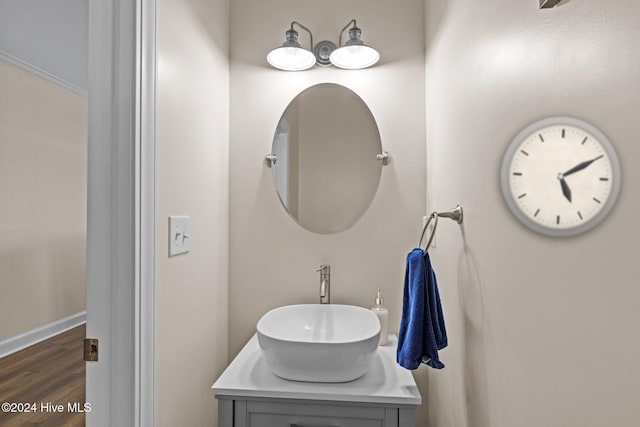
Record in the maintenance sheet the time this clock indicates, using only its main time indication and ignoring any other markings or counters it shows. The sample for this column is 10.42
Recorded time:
5.10
